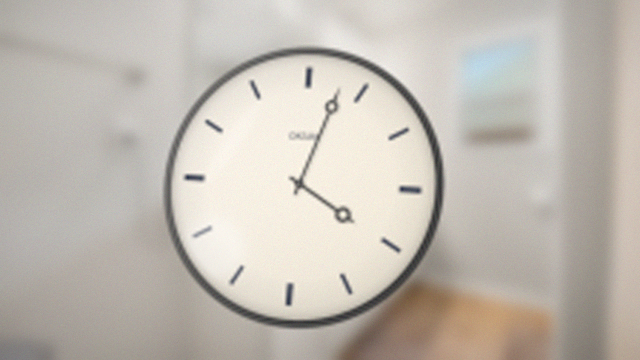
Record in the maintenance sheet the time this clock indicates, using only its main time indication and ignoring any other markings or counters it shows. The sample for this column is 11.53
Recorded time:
4.03
